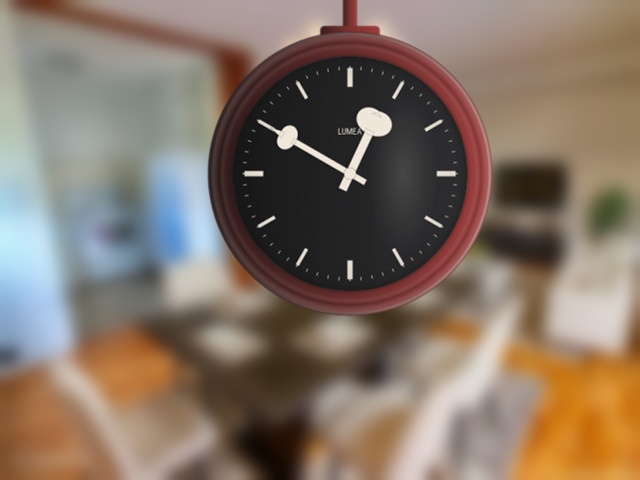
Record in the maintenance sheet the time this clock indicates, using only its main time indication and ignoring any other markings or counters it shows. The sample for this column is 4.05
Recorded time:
12.50
